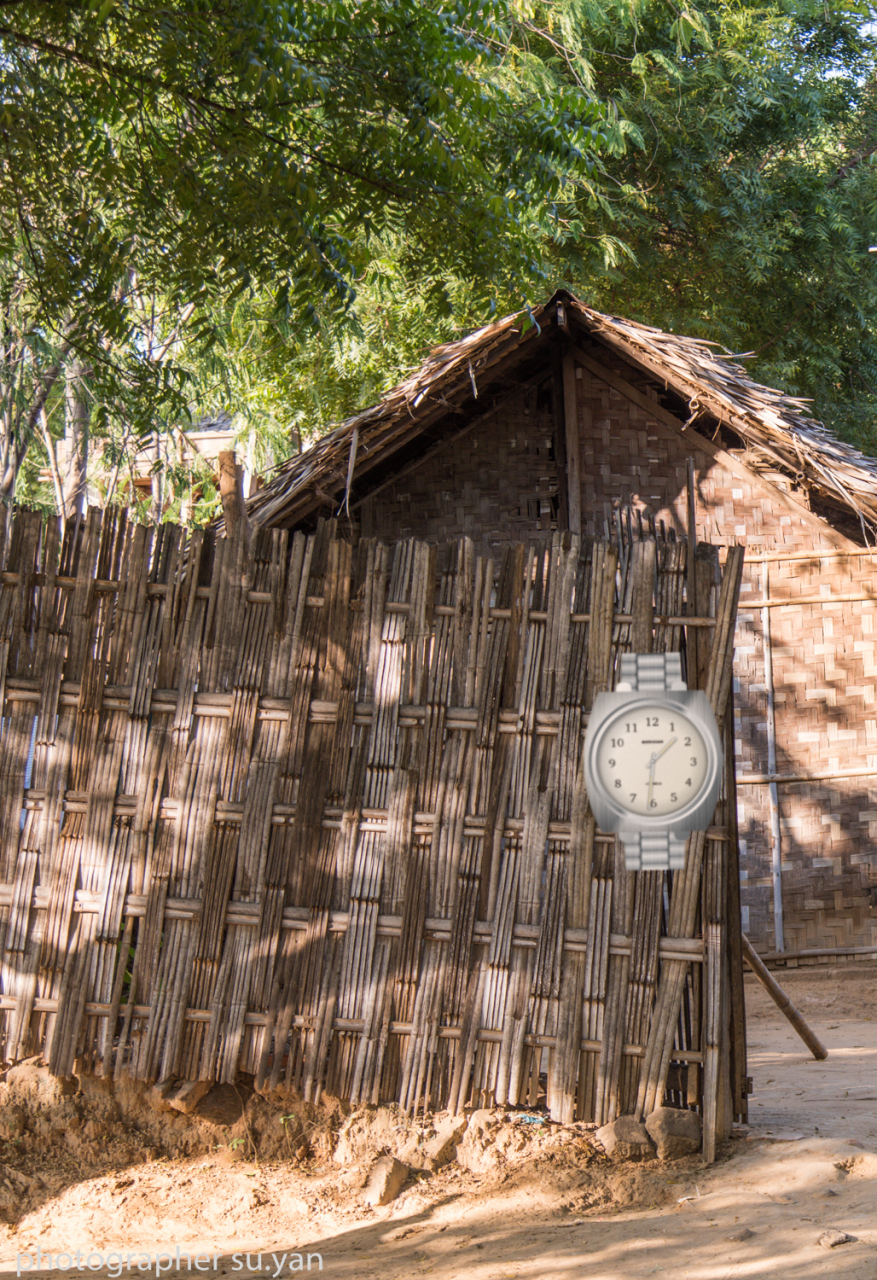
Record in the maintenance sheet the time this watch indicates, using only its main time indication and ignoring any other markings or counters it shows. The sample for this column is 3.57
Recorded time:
1.31
